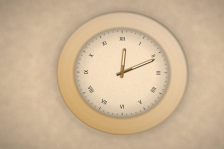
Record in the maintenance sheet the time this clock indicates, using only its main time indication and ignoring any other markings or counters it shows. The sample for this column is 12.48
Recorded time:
12.11
